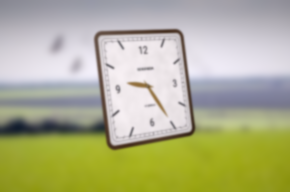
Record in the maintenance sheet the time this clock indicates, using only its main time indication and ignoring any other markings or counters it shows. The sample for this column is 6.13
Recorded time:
9.25
